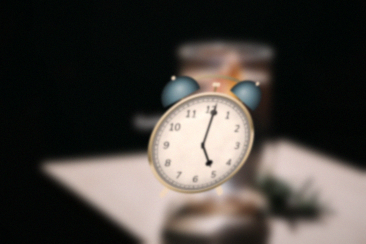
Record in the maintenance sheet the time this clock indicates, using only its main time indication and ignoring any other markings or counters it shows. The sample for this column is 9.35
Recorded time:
5.01
